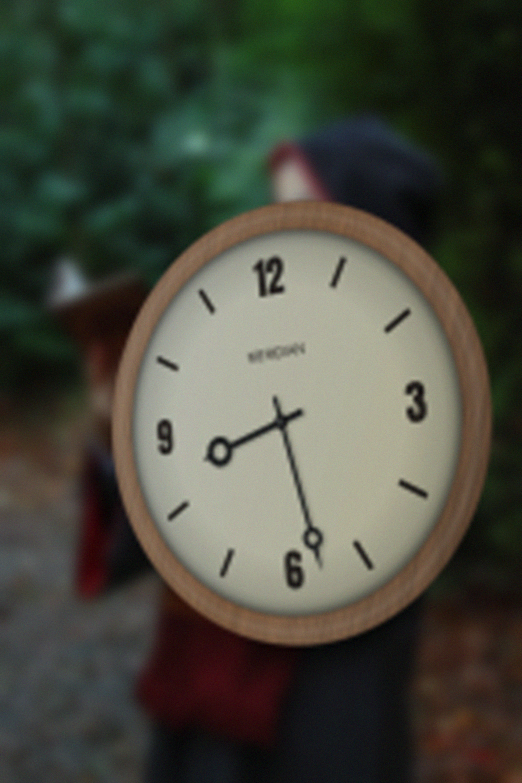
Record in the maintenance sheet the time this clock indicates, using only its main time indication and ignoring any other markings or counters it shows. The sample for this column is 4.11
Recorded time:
8.28
